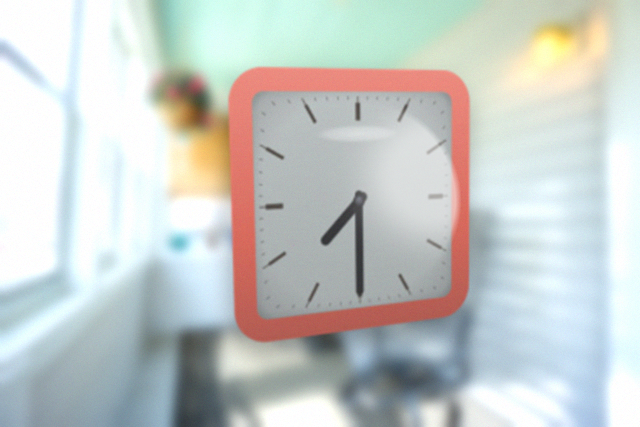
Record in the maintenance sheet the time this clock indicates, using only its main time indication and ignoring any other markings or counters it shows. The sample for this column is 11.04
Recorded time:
7.30
